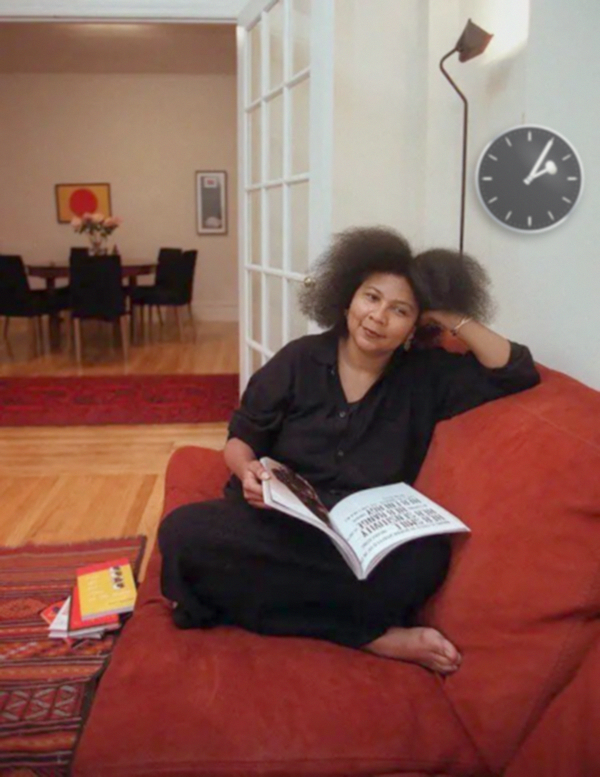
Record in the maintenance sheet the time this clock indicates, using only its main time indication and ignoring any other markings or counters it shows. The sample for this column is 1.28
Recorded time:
2.05
